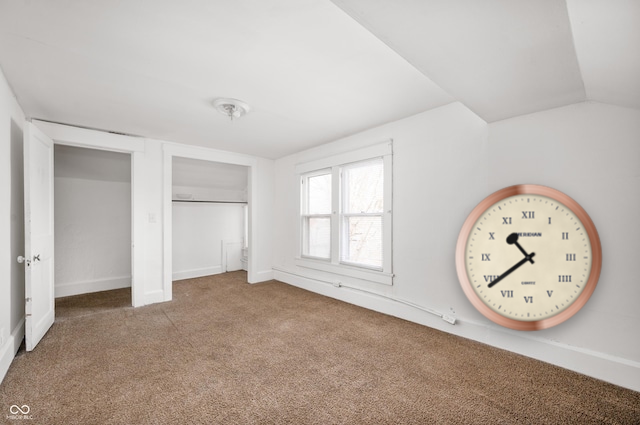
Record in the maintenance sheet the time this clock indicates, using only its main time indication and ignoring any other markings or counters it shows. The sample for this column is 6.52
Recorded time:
10.39
